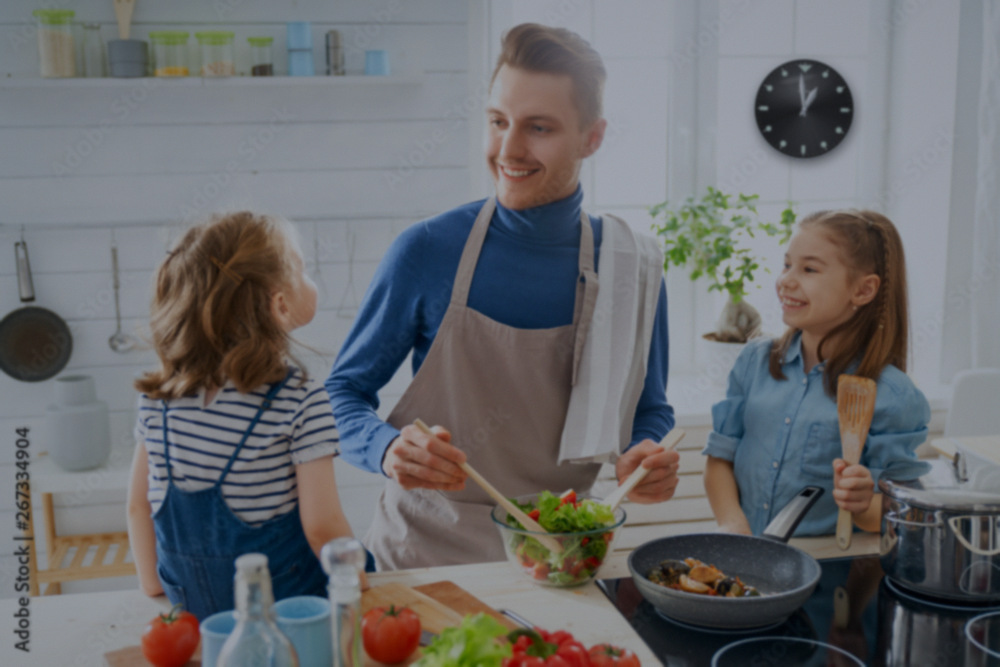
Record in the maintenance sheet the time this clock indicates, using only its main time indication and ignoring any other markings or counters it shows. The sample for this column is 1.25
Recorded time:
12.59
